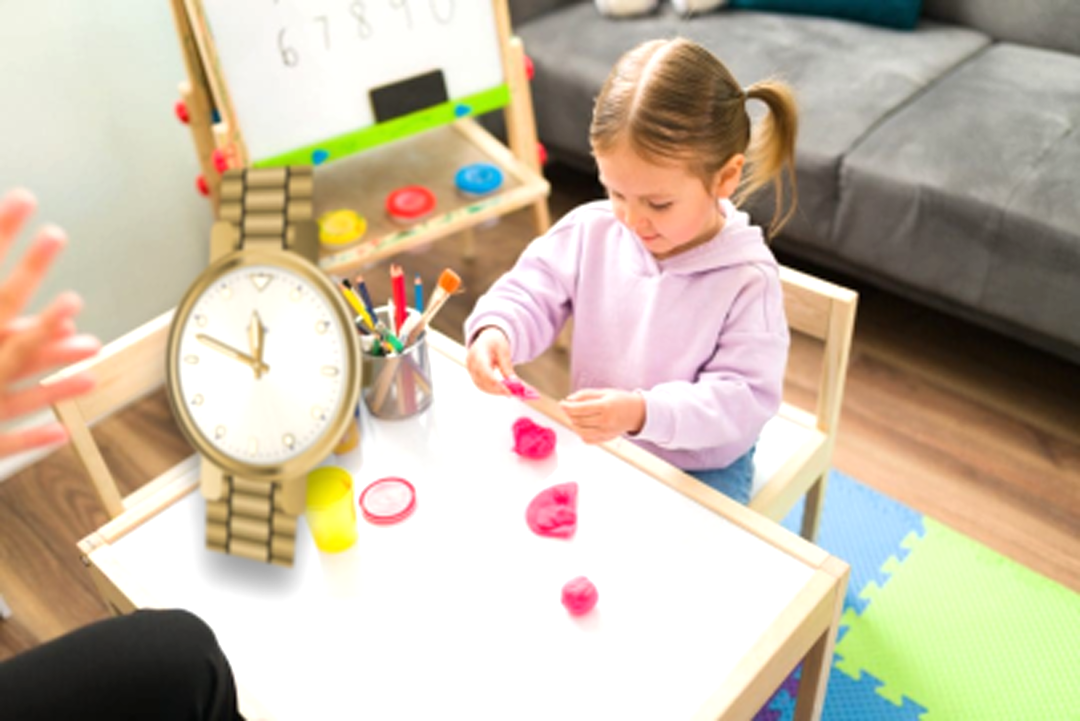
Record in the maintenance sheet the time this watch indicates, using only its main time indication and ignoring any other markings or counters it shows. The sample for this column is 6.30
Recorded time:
11.48
